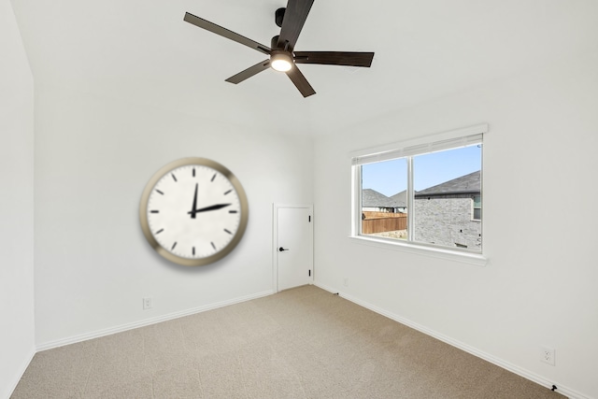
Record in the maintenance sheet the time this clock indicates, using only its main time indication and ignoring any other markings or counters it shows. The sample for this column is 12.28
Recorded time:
12.13
